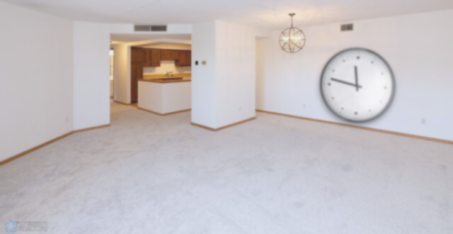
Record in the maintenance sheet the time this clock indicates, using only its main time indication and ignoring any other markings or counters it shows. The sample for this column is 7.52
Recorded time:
11.47
